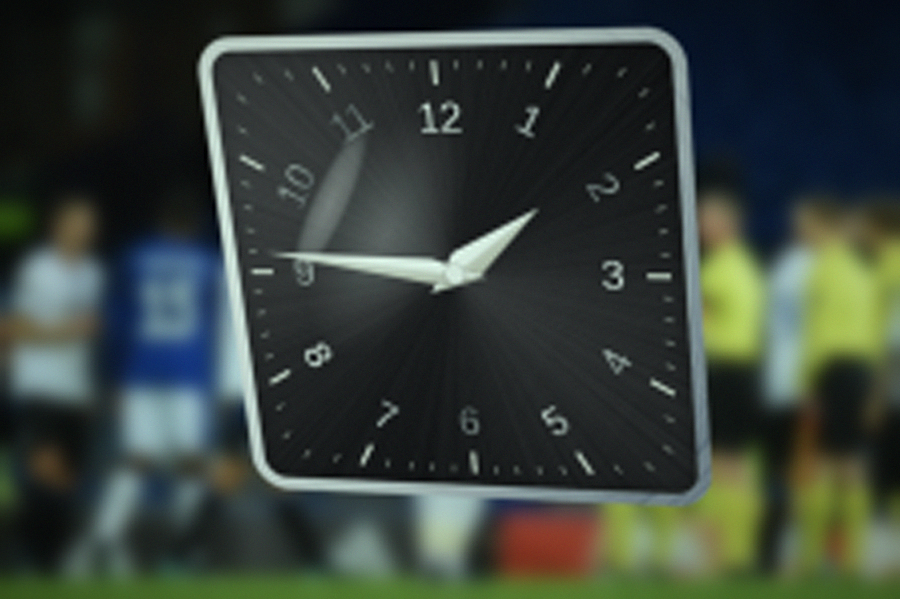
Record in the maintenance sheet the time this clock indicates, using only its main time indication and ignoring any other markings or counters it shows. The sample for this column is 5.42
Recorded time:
1.46
